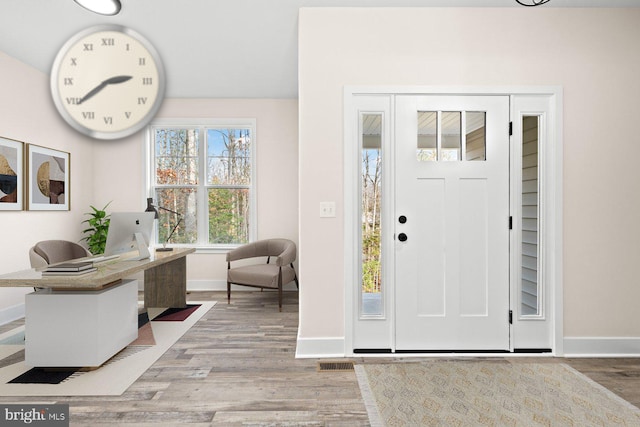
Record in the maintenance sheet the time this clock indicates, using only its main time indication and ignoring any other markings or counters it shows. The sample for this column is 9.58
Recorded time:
2.39
